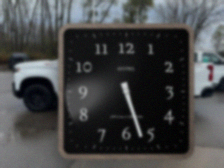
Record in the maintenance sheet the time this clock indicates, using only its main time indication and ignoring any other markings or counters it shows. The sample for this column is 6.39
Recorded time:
5.27
